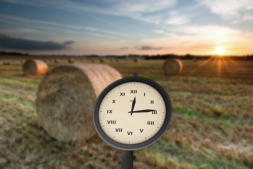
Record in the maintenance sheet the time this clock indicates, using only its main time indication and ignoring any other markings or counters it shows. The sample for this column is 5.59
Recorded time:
12.14
